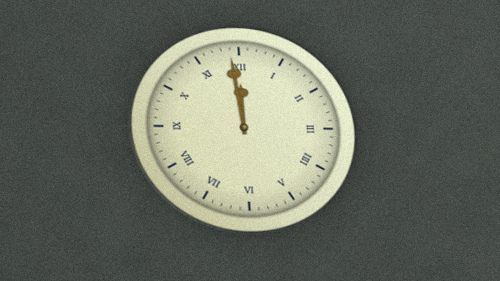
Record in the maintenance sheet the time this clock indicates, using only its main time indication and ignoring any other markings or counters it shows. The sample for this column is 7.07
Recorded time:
11.59
